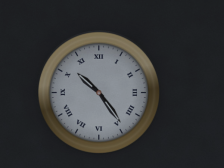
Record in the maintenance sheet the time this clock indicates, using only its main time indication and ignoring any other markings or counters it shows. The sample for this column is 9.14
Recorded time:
10.24
